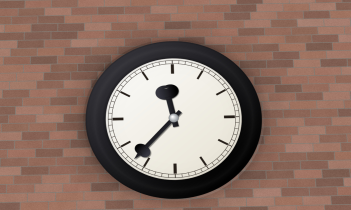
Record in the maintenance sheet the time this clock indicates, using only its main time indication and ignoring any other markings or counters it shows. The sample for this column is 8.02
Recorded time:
11.37
